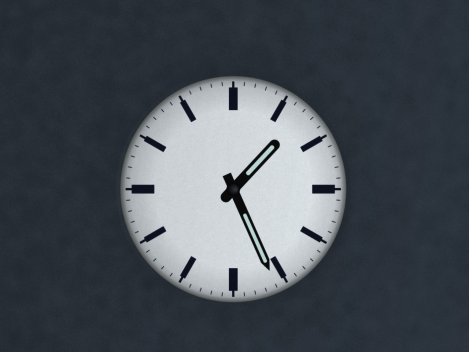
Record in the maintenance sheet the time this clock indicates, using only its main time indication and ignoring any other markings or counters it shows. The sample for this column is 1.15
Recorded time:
1.26
